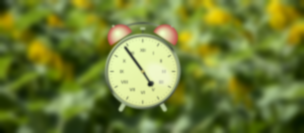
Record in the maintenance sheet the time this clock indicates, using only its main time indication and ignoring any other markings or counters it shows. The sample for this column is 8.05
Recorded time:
4.54
